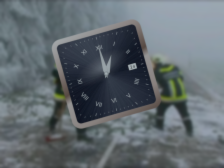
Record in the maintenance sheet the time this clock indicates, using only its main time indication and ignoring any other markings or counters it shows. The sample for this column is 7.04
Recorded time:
1.00
